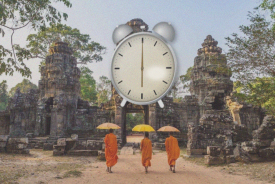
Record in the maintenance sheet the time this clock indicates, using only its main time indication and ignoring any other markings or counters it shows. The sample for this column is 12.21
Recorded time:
6.00
